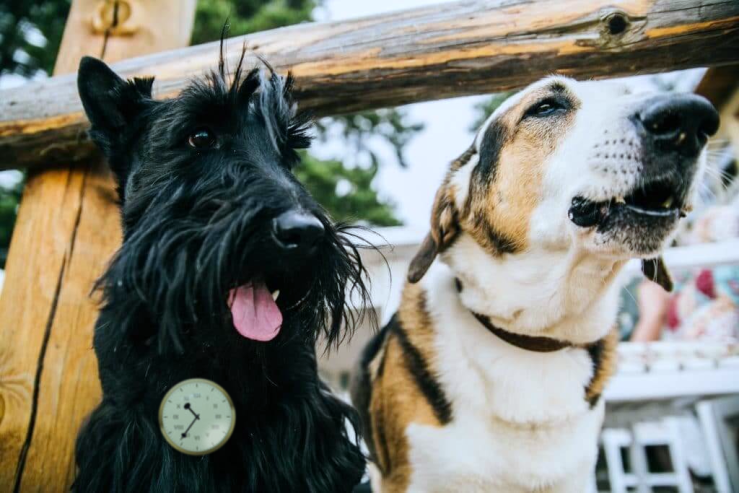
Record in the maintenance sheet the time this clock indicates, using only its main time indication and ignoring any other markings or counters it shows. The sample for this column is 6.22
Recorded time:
10.36
